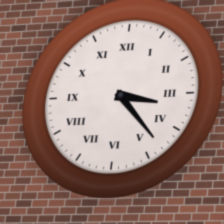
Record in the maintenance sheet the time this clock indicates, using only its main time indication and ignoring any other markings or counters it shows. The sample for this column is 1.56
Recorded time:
3.23
